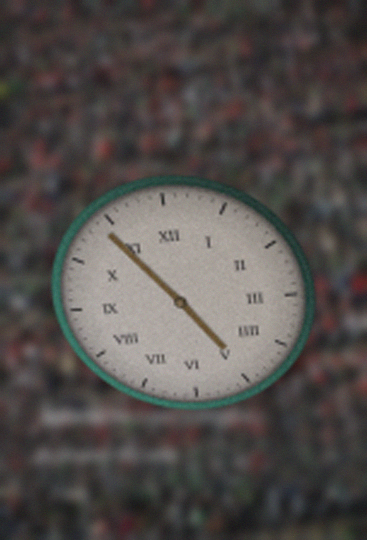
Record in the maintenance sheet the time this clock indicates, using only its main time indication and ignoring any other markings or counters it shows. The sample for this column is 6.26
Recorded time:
4.54
